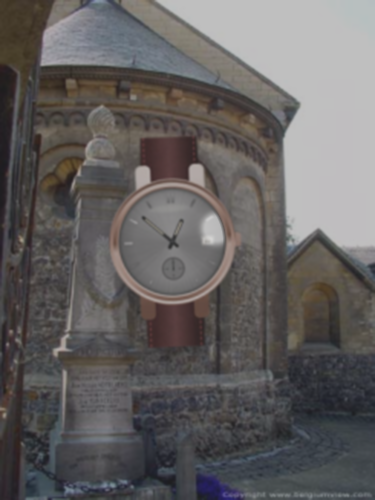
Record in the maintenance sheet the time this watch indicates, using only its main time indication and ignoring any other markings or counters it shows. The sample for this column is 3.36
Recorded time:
12.52
